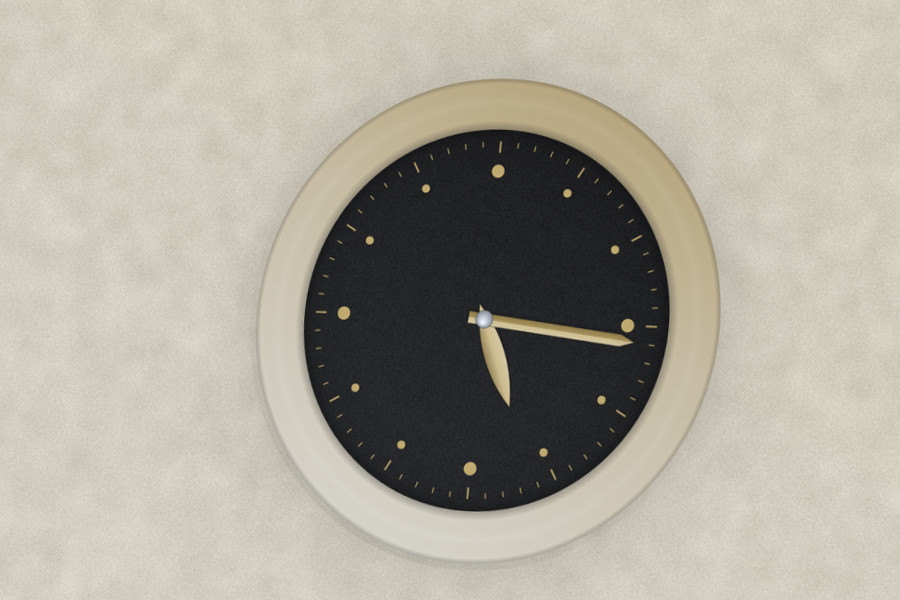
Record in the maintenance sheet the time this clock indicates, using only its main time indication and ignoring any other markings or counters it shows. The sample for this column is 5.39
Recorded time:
5.16
